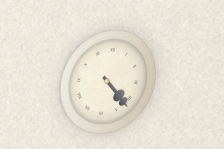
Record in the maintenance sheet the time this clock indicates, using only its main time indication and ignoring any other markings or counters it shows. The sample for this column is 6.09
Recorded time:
4.22
